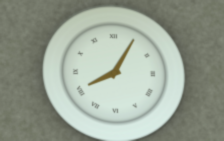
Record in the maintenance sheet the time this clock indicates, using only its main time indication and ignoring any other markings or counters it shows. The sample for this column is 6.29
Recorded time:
8.05
